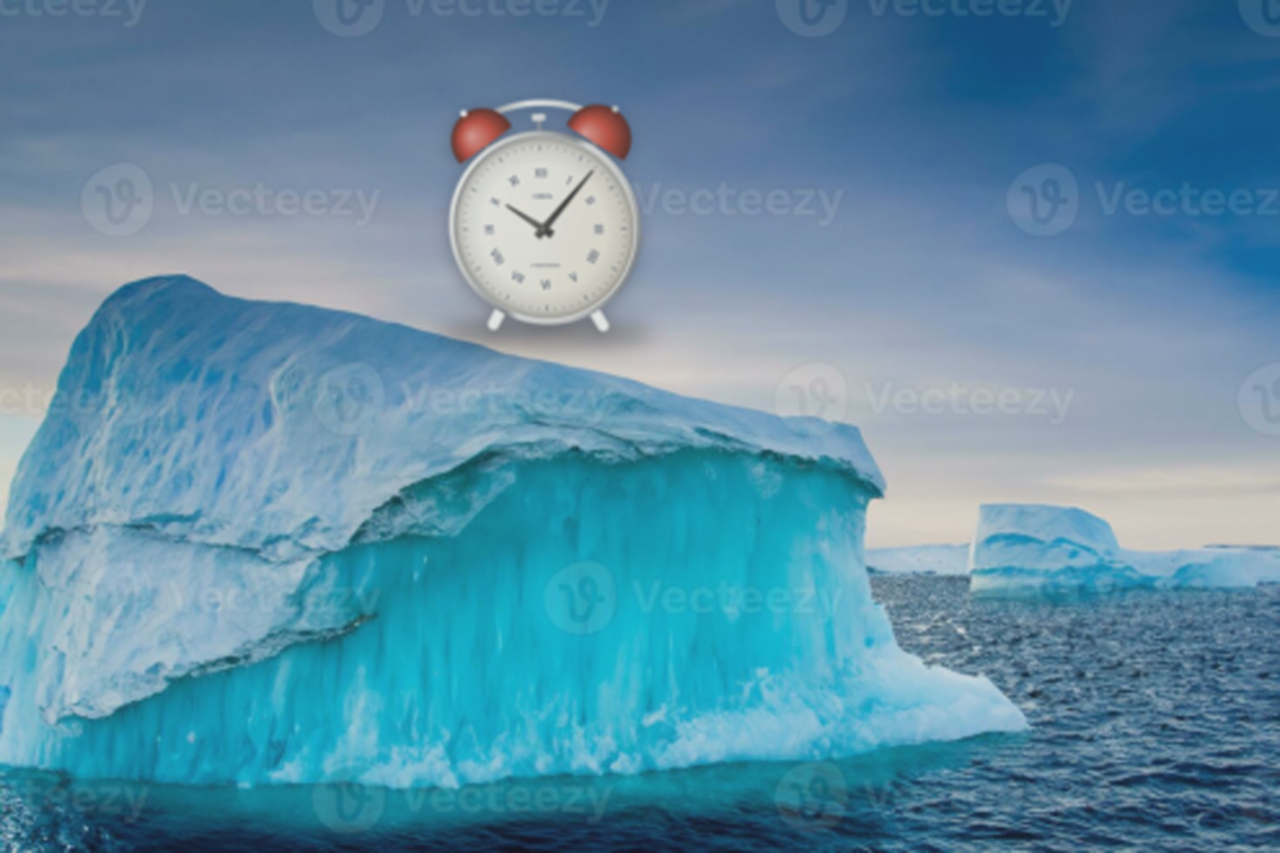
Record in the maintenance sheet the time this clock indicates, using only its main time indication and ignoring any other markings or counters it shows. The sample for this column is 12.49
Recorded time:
10.07
